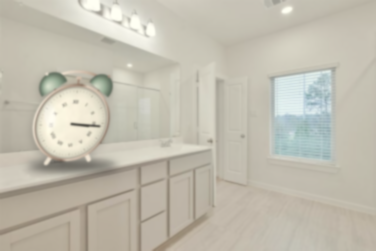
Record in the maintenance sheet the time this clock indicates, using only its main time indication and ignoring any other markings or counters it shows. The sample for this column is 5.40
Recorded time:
3.16
